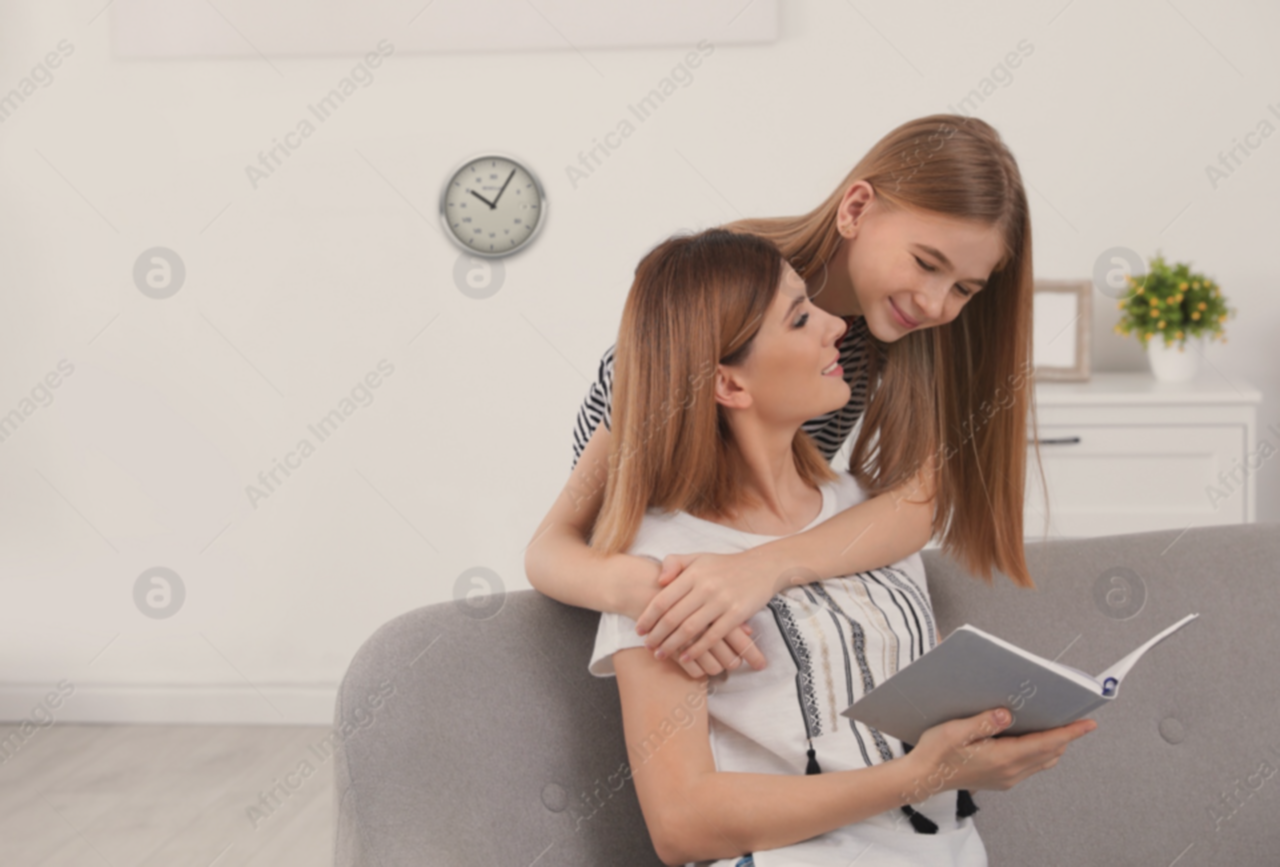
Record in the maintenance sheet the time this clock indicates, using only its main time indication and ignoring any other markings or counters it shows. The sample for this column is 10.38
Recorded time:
10.05
